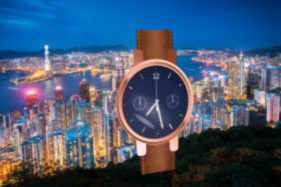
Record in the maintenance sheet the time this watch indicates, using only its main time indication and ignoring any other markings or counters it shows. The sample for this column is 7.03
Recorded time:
7.28
